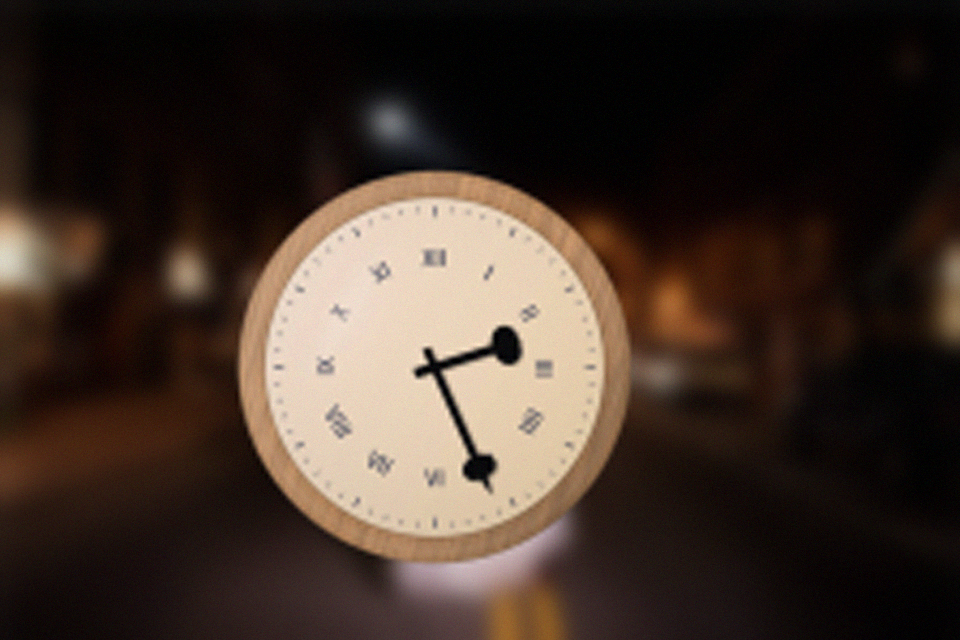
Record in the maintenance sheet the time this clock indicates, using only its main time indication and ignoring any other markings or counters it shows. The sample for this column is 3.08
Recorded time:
2.26
